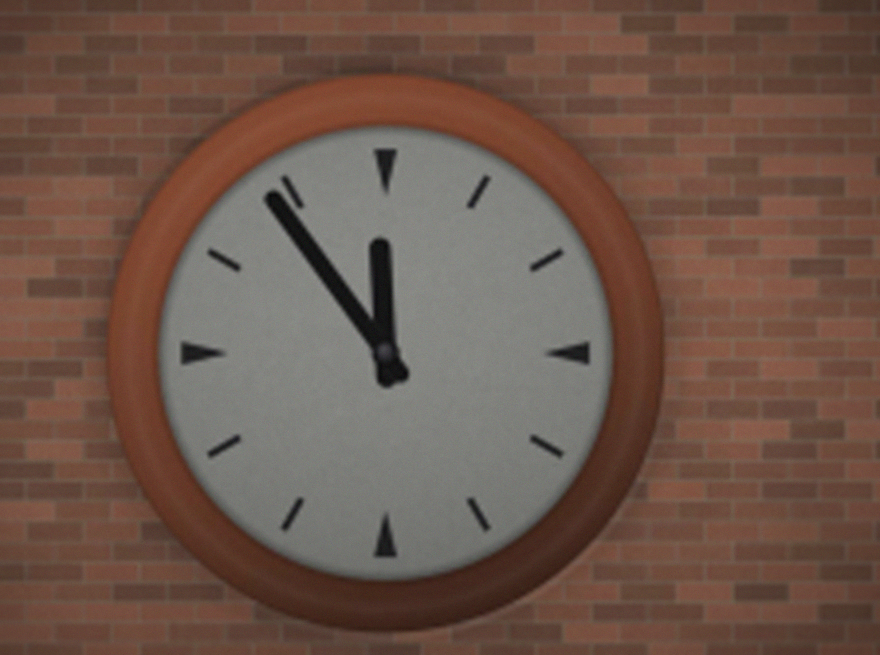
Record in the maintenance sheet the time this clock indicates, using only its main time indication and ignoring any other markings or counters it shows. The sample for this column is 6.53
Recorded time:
11.54
